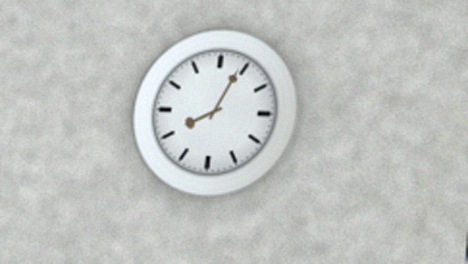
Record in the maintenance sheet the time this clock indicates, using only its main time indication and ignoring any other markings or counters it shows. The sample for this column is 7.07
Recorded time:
8.04
